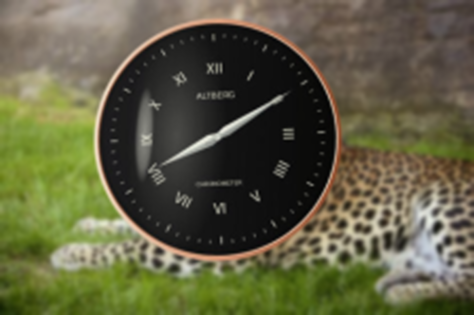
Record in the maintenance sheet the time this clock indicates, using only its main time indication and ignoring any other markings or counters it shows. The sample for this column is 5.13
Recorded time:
8.10
